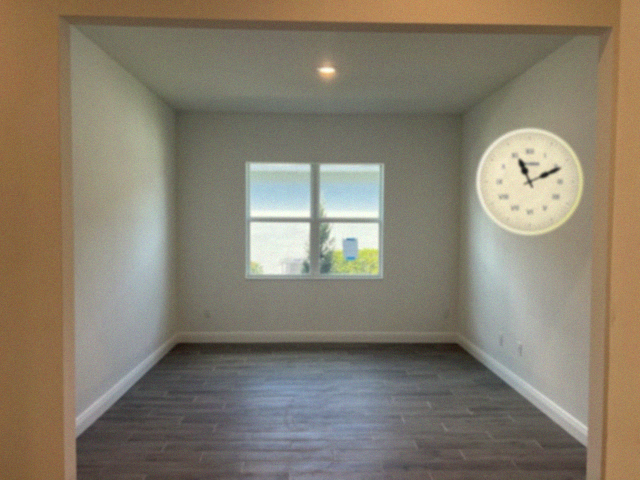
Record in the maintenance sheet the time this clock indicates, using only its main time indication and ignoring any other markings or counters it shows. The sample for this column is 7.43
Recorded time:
11.11
